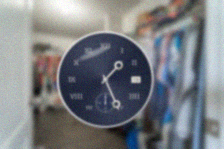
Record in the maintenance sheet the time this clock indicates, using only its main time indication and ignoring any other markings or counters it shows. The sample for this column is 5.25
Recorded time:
1.26
